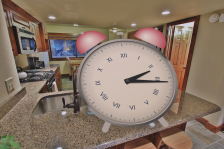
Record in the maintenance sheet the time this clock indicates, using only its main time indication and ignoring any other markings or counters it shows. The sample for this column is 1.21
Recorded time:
2.16
